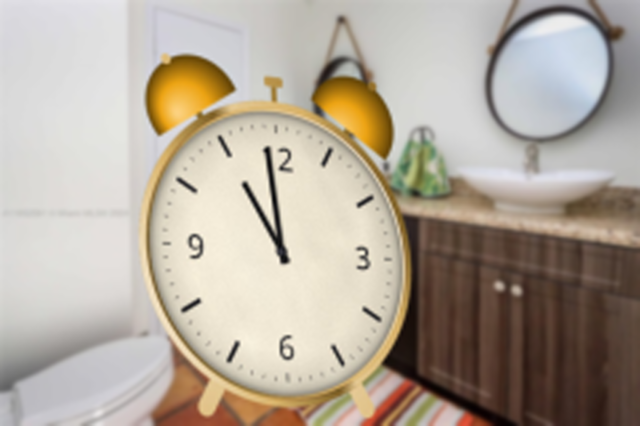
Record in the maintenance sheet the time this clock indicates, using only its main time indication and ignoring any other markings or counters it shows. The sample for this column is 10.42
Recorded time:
10.59
